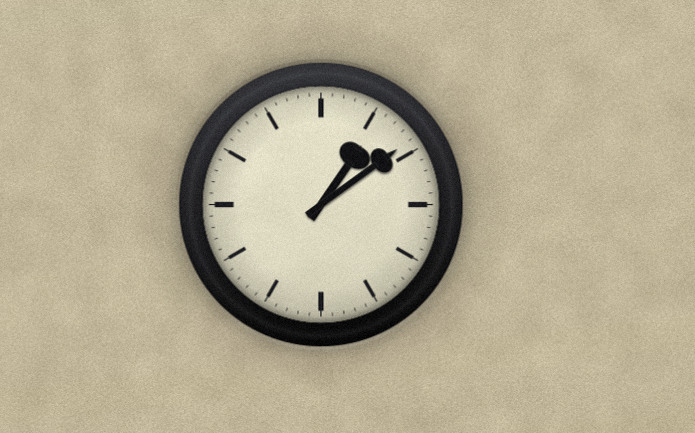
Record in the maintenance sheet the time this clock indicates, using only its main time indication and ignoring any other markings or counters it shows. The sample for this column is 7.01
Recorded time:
1.09
